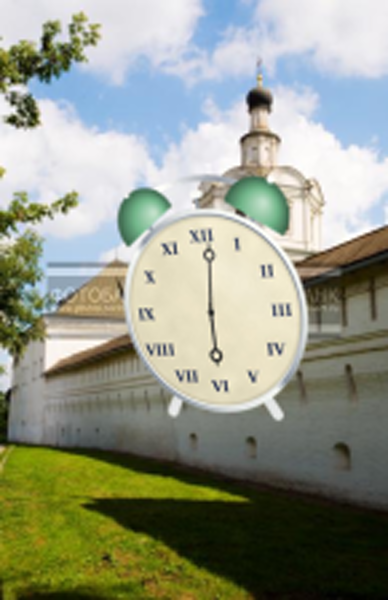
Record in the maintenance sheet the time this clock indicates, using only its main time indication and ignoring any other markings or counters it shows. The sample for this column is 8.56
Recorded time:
6.01
